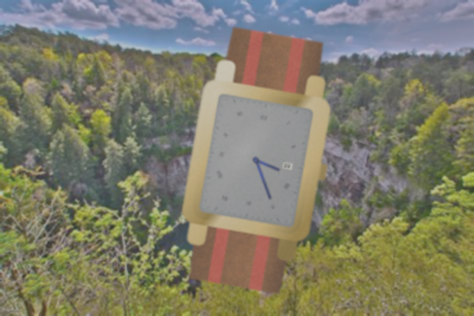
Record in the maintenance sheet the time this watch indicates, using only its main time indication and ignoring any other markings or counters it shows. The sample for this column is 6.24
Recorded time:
3.25
